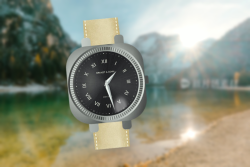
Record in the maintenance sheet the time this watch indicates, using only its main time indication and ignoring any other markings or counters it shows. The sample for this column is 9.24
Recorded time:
1.28
